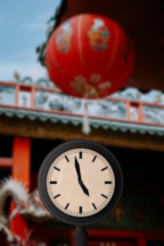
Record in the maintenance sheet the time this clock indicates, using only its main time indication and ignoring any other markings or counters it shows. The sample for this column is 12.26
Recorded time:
4.58
